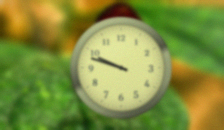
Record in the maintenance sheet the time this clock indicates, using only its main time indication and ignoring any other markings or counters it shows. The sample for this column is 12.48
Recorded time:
9.48
